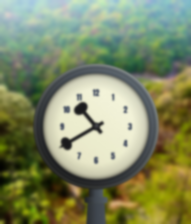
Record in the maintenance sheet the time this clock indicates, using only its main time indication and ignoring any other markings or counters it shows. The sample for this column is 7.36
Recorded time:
10.40
